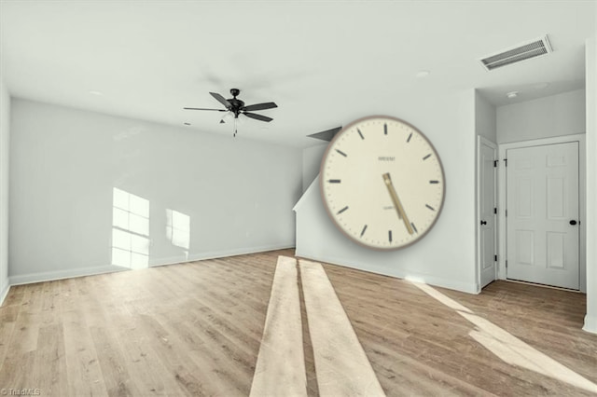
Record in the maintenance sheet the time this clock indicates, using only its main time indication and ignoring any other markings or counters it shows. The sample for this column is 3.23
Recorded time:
5.26
